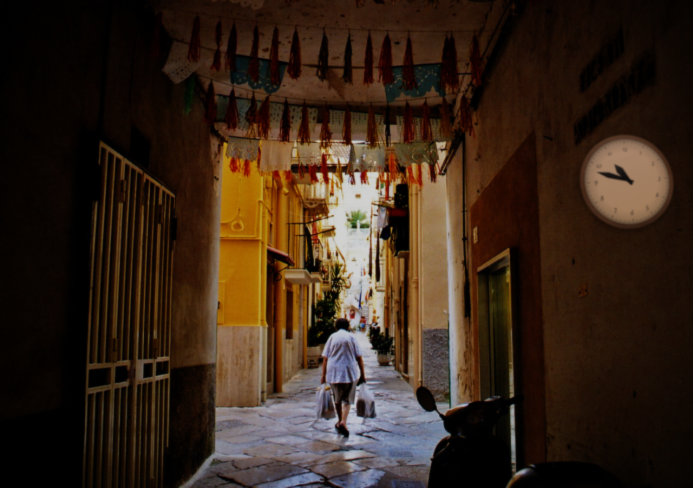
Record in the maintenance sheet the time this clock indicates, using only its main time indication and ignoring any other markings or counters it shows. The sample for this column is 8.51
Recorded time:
10.48
